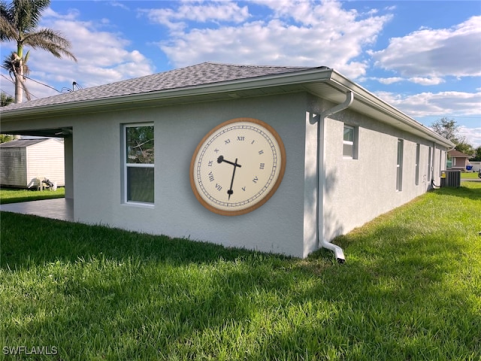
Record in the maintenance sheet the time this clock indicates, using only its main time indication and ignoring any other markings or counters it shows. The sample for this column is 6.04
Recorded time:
9.30
